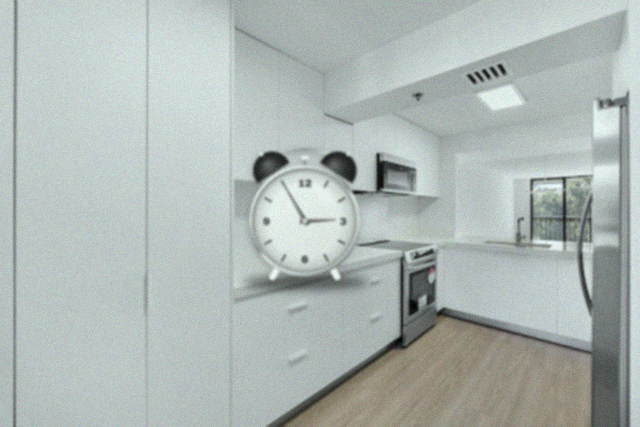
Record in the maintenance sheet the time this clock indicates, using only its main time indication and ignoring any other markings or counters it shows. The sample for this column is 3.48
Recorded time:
2.55
